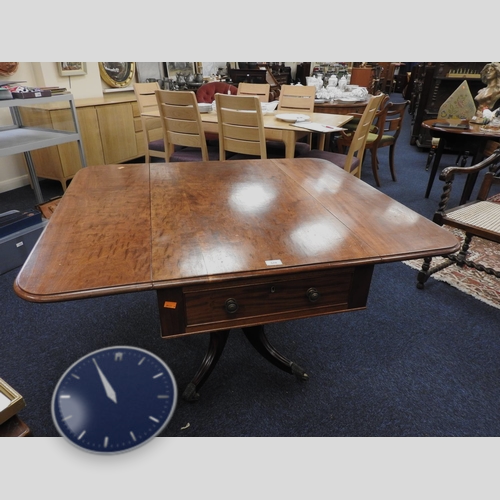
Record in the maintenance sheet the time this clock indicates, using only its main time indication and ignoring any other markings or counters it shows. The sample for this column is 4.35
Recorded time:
10.55
